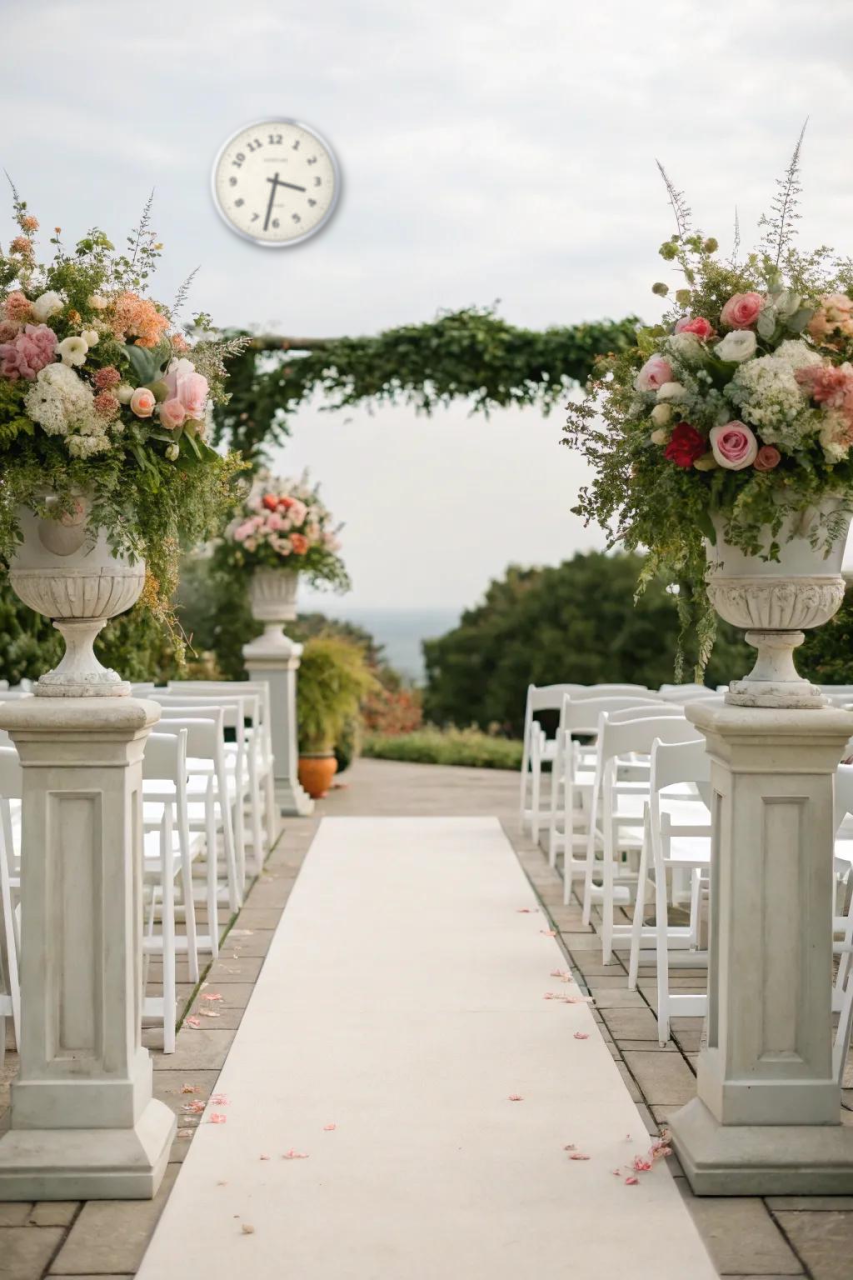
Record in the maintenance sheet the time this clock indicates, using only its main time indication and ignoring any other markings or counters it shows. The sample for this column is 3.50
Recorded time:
3.32
